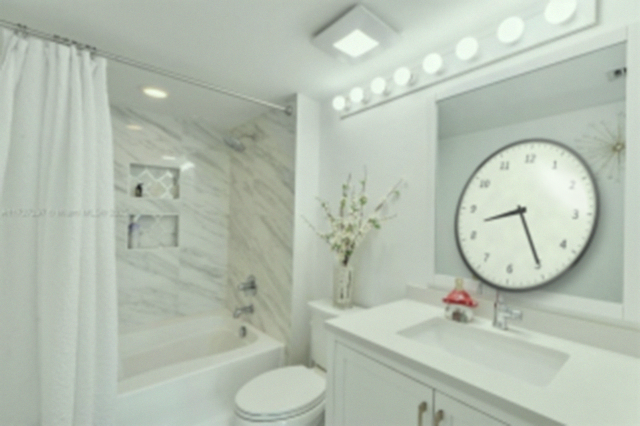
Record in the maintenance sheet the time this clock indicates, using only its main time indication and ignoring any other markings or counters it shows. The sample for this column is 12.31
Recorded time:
8.25
